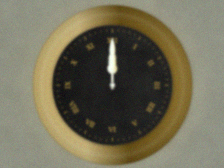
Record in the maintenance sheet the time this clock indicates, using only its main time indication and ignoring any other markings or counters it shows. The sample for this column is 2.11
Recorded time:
12.00
